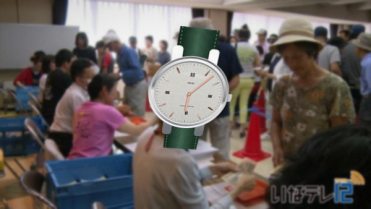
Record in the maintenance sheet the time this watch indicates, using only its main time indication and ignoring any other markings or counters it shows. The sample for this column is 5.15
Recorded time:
6.07
